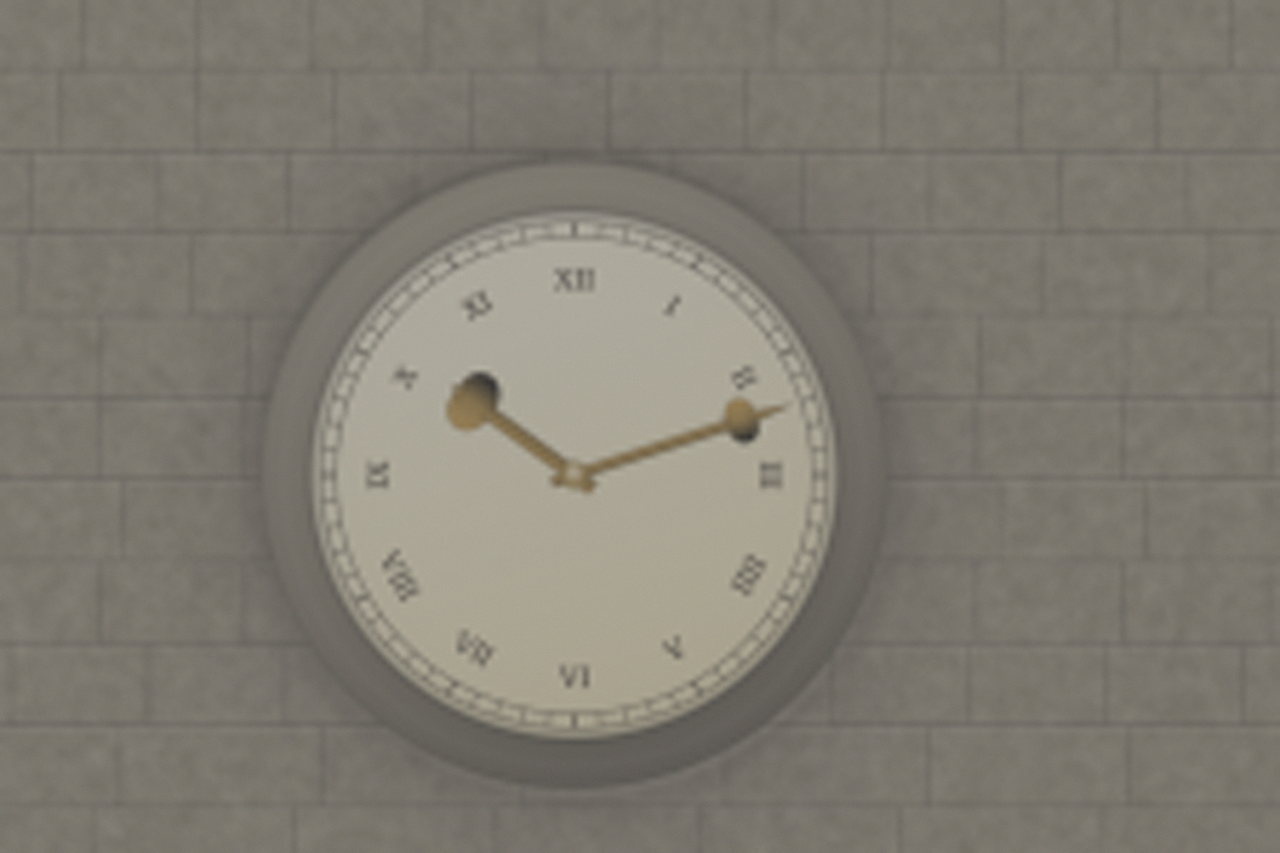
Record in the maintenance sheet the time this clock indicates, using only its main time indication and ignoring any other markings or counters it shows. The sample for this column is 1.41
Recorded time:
10.12
